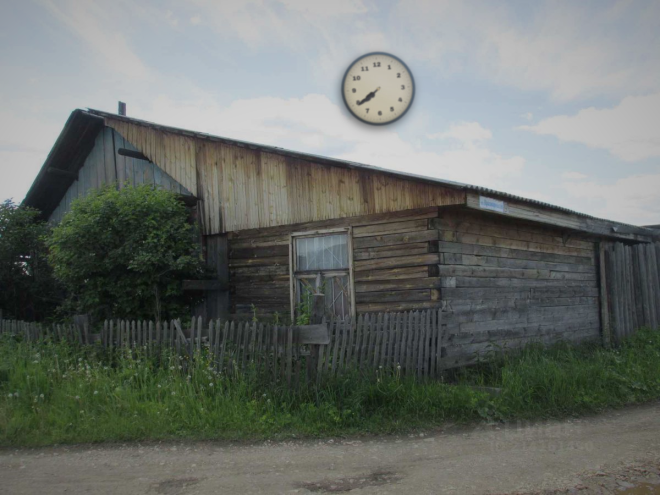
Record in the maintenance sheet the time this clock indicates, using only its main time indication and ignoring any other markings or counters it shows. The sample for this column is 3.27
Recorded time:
7.39
